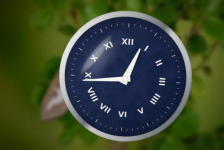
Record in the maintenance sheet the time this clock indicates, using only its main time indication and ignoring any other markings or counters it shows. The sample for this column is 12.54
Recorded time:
12.44
